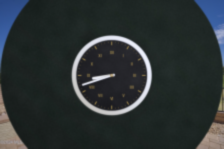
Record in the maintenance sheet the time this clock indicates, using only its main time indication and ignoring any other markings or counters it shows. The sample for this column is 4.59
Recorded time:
8.42
